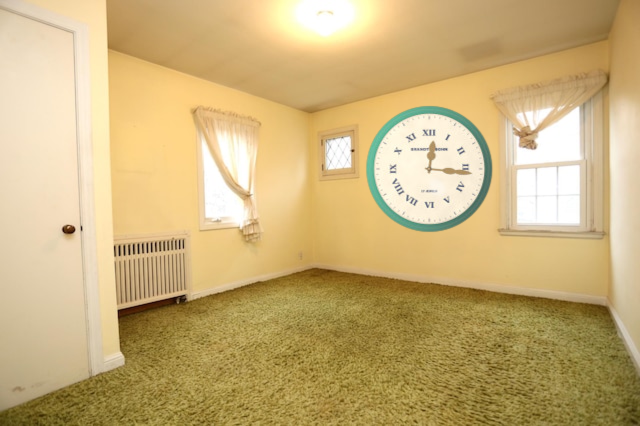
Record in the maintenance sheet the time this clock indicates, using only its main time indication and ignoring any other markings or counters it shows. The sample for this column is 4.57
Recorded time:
12.16
